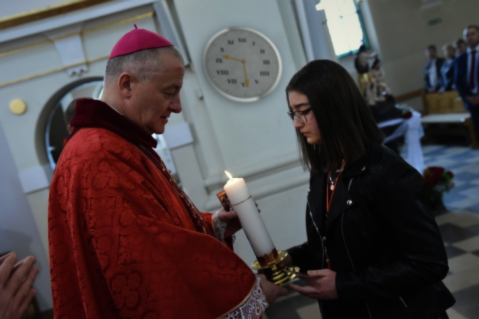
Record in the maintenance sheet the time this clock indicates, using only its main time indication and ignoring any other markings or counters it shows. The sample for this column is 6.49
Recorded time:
9.29
